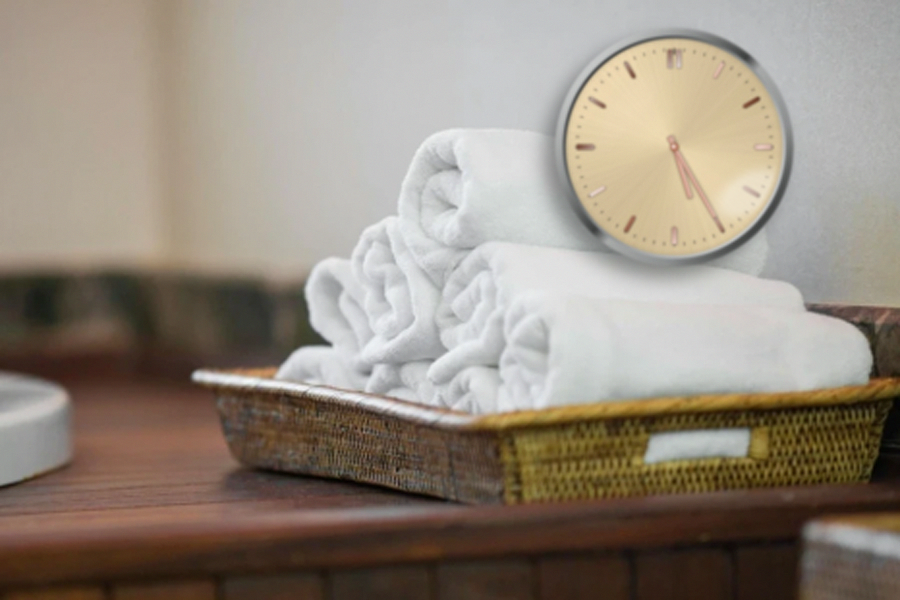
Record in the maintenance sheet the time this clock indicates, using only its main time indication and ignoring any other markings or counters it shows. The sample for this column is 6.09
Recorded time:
5.25
